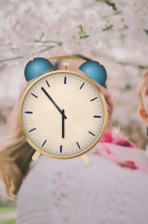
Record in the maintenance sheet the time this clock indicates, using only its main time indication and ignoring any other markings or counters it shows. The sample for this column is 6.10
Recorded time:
5.53
